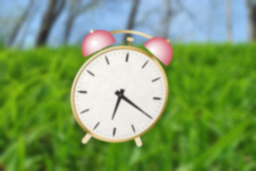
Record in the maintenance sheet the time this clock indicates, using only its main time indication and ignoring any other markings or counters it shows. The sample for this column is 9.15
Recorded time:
6.20
